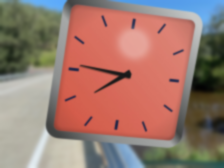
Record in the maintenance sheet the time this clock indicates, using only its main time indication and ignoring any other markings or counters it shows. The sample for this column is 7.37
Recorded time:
7.46
